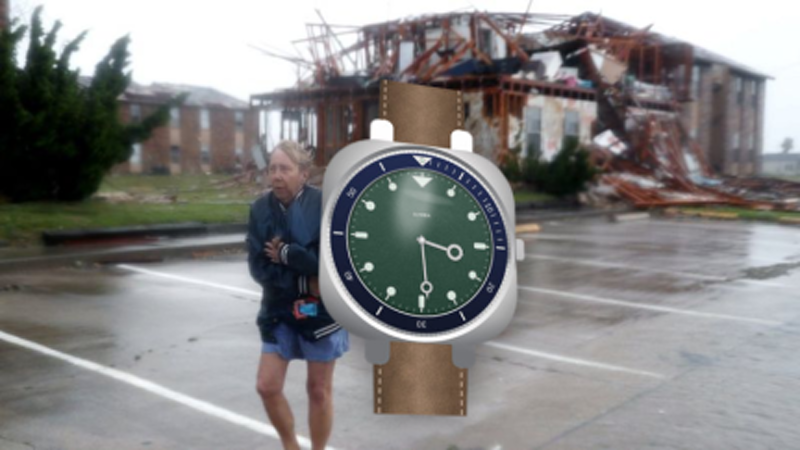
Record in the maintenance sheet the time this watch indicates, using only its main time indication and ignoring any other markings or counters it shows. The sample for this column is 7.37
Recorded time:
3.29
